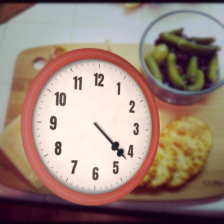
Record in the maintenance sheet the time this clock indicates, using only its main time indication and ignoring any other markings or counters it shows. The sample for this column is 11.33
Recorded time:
4.22
